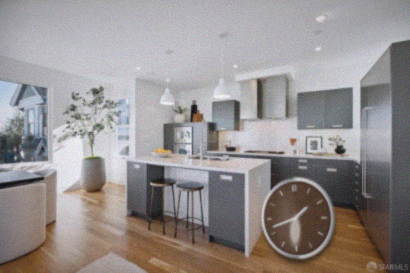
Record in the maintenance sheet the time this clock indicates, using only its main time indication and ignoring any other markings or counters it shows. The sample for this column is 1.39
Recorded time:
1.42
